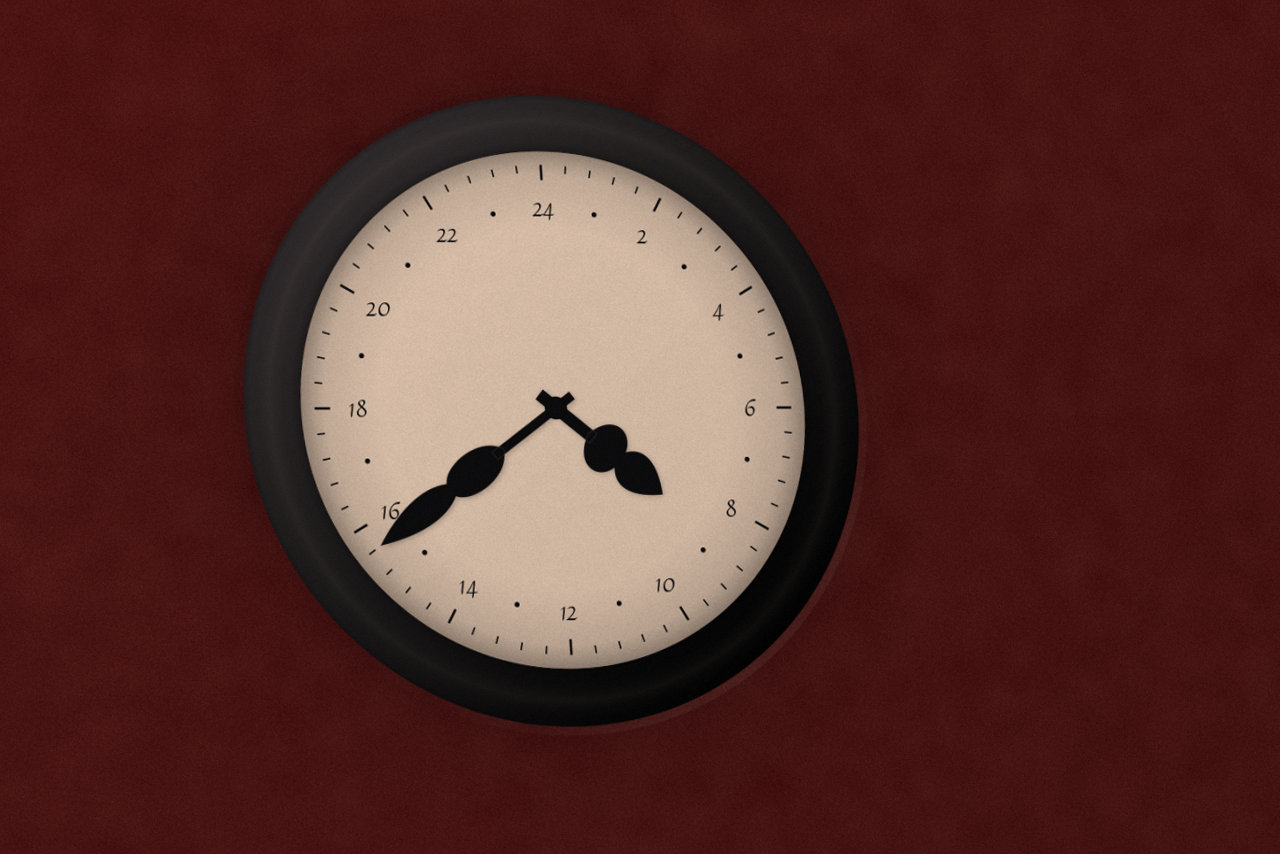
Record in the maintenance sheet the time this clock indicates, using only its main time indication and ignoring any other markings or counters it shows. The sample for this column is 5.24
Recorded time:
8.39
